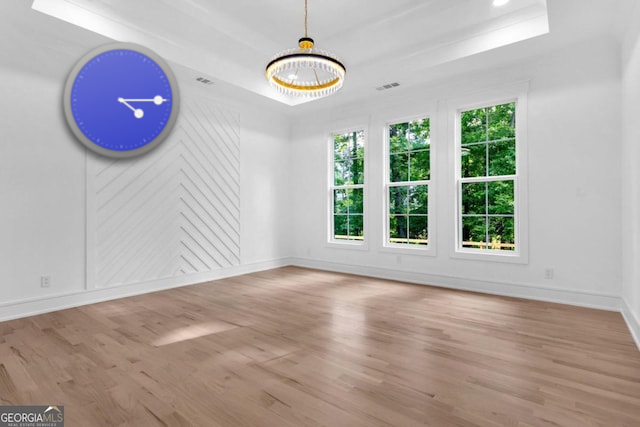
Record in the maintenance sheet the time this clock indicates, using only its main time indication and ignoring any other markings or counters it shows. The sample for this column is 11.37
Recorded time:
4.15
